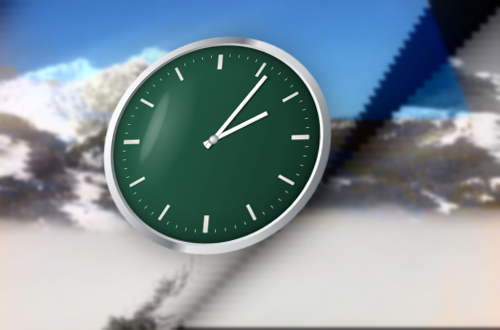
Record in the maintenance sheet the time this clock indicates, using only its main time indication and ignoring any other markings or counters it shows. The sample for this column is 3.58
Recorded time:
2.06
